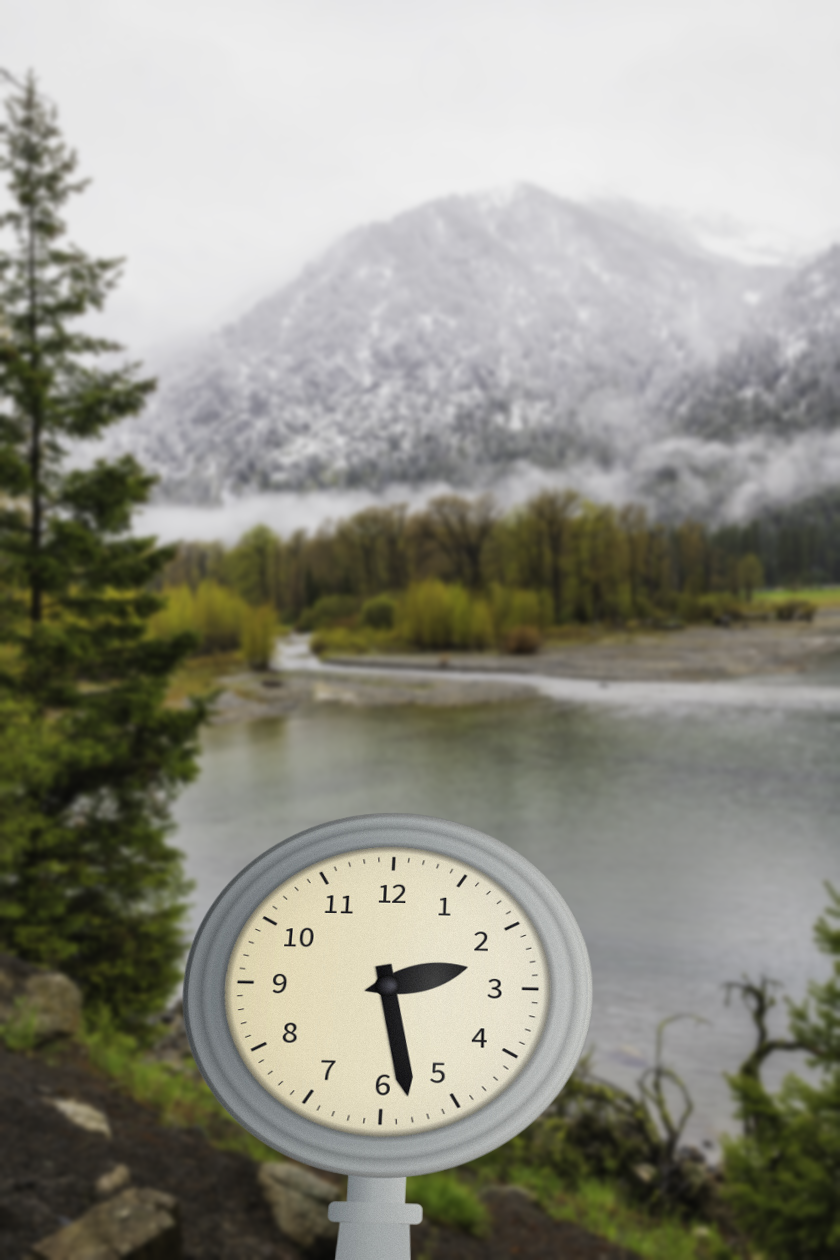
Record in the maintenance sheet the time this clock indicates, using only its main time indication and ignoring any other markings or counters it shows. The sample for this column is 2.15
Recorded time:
2.28
